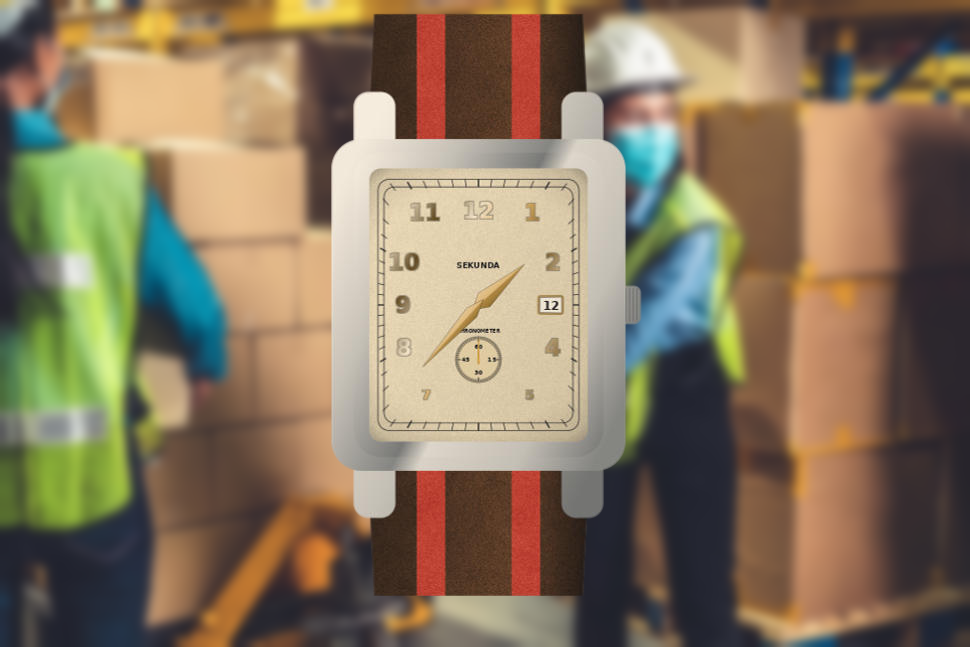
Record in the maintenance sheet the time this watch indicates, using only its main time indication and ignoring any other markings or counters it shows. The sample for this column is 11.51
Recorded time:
1.37
